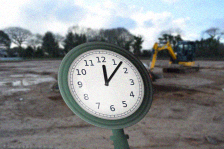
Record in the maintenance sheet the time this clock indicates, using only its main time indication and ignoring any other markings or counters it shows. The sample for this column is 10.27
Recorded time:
12.07
